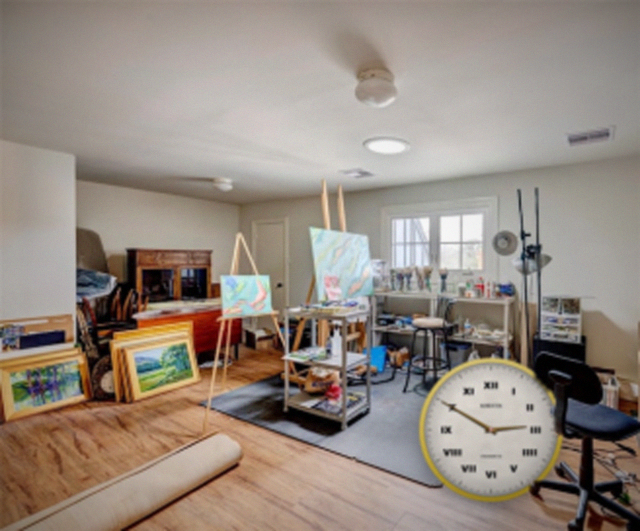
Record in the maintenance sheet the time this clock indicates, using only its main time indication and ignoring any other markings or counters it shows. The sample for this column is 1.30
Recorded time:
2.50
